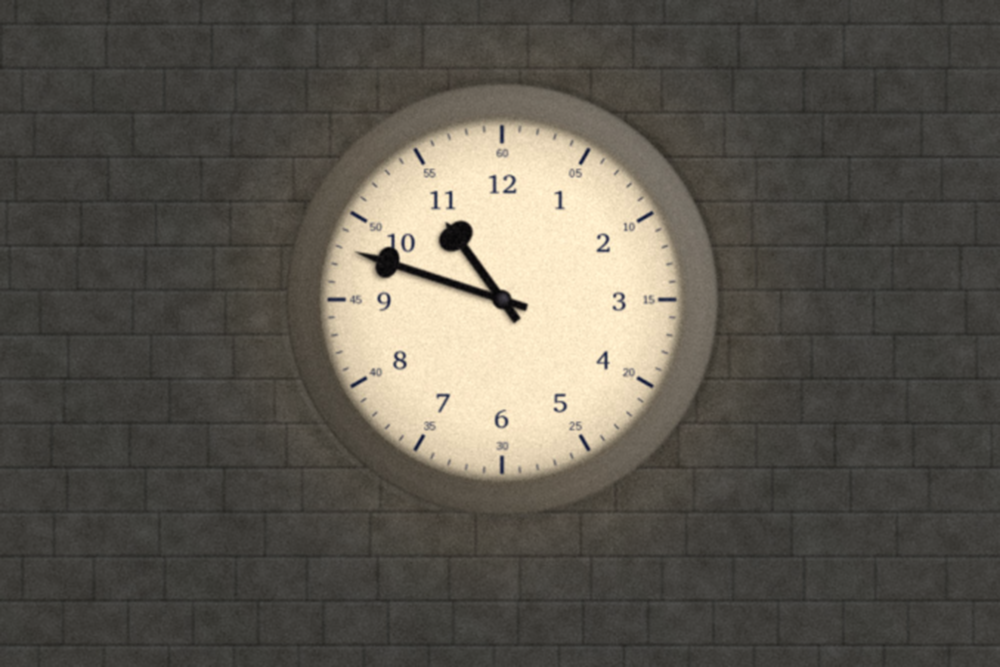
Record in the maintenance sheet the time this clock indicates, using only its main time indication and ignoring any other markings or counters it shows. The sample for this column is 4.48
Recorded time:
10.48
